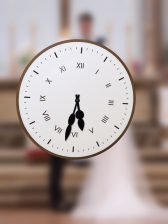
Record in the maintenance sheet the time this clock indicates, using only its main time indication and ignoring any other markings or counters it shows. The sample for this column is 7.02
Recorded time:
5.32
